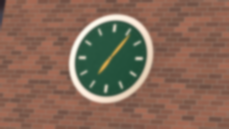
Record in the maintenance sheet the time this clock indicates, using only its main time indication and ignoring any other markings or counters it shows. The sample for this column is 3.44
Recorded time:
7.06
